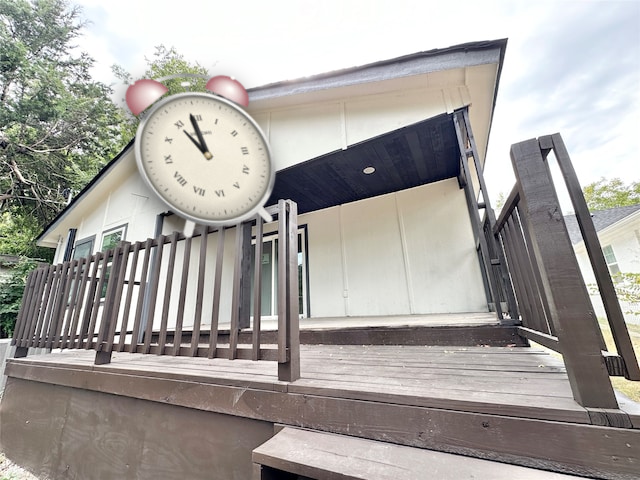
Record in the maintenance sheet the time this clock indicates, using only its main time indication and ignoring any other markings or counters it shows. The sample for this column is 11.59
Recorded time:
10.59
